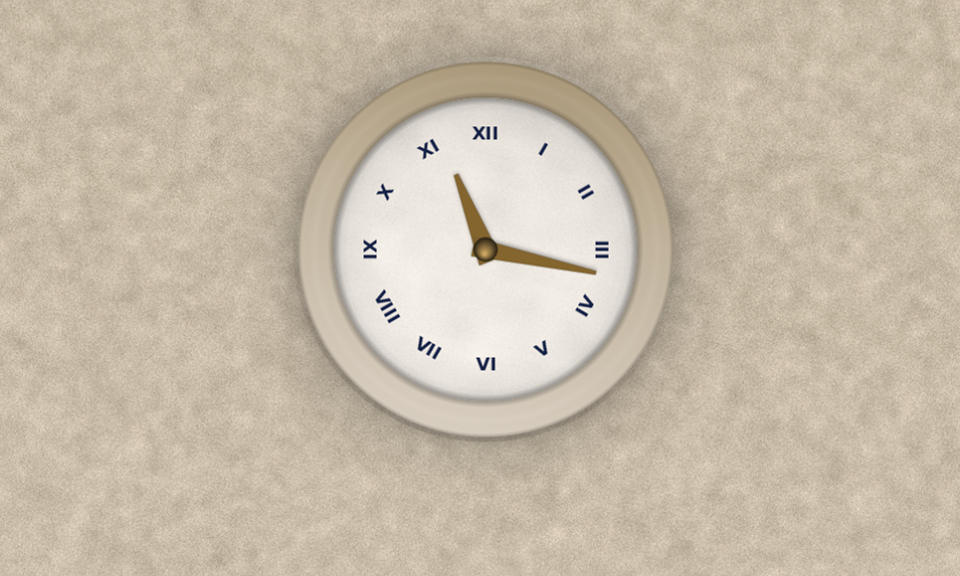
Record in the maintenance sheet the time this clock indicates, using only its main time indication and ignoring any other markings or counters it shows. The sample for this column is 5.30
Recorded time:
11.17
